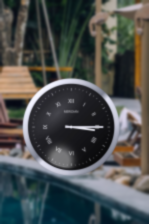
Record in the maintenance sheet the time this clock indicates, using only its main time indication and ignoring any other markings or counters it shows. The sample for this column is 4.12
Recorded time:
3.15
